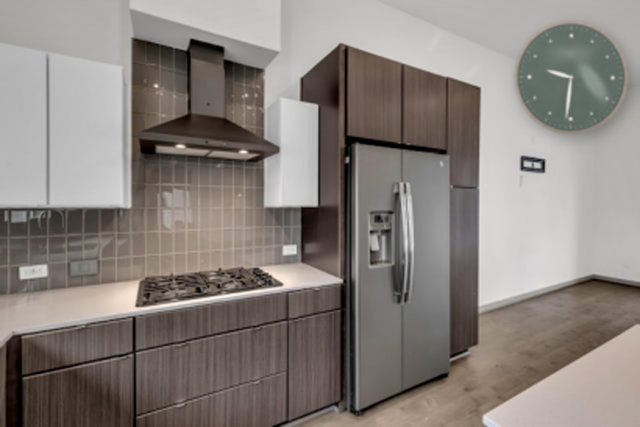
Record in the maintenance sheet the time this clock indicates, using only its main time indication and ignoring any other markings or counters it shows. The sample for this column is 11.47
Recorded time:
9.31
